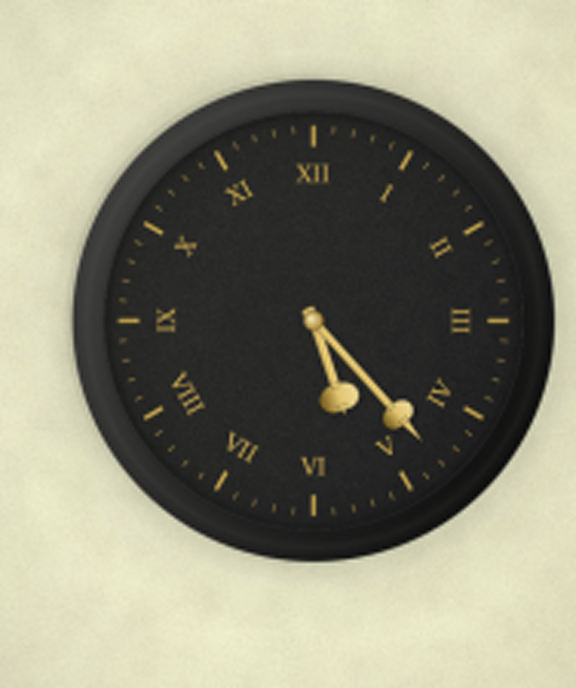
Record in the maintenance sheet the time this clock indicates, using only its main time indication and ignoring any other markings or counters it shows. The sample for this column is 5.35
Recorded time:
5.23
